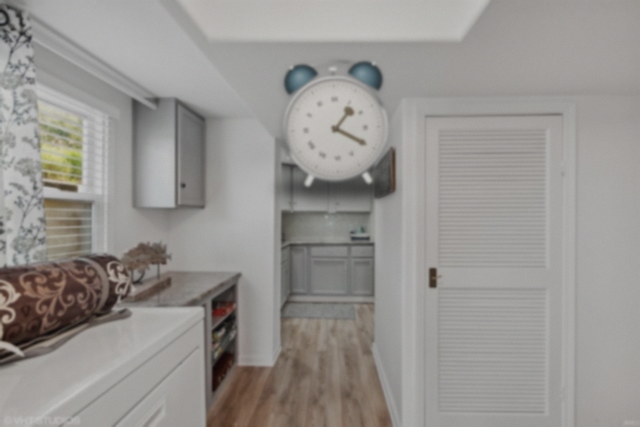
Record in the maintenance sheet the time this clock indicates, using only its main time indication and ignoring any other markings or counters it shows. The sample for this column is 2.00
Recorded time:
1.20
